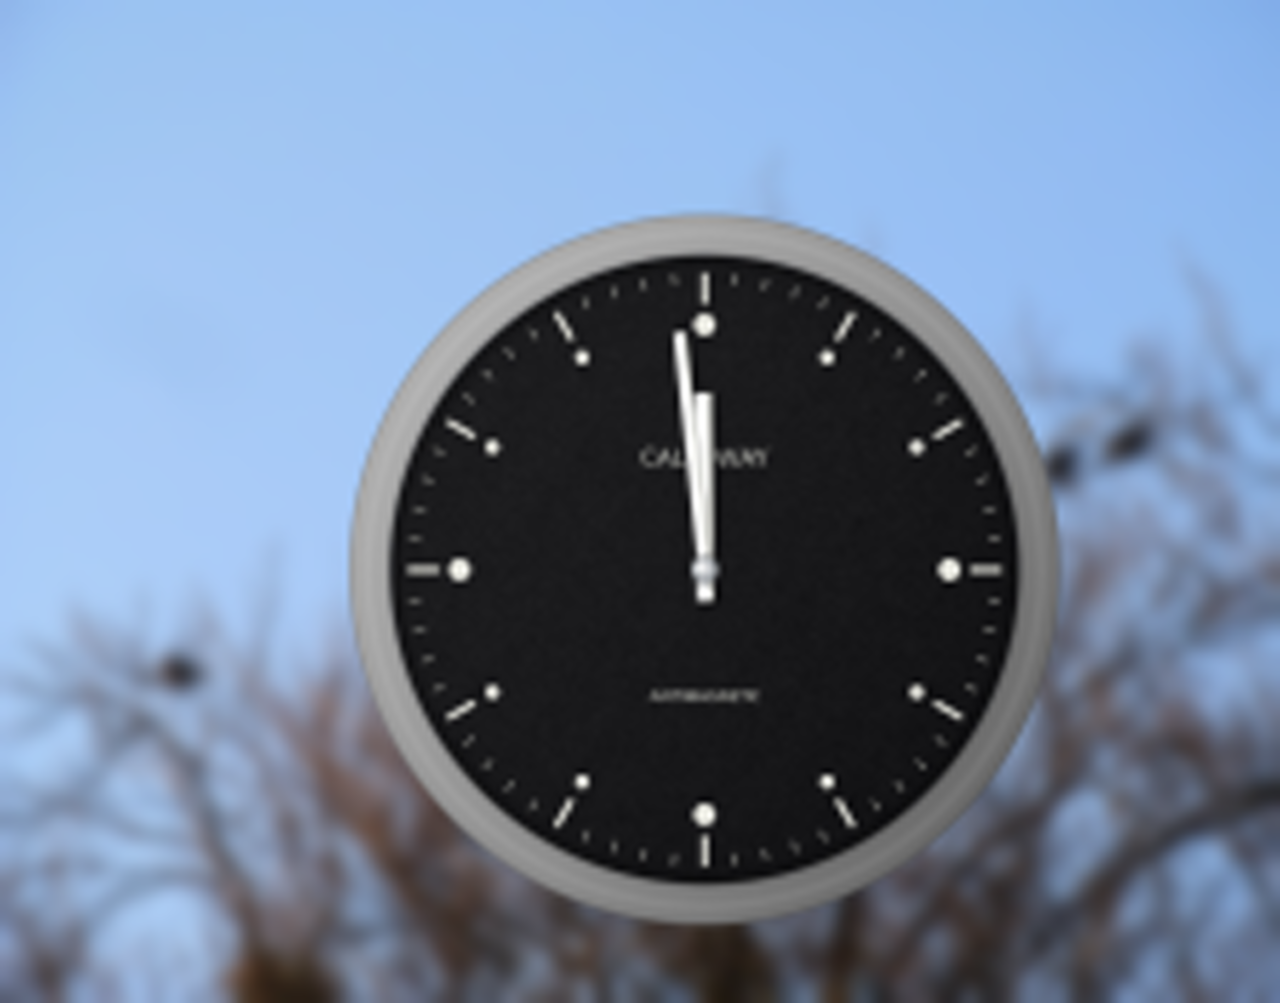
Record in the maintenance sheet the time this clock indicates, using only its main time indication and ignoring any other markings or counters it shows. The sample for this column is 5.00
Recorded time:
11.59
